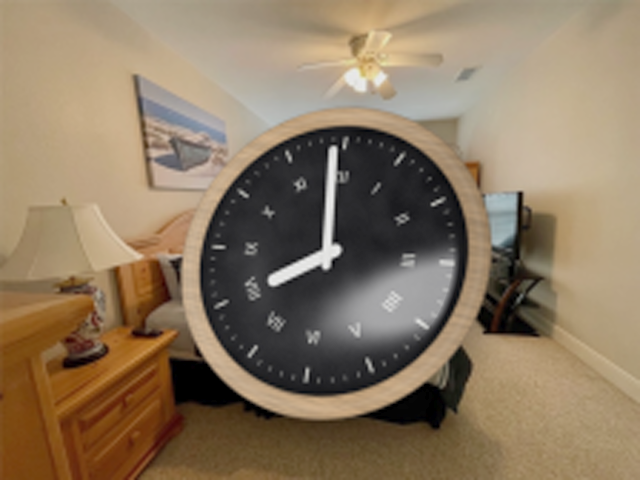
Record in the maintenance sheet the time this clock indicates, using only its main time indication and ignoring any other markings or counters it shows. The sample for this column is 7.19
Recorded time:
7.59
